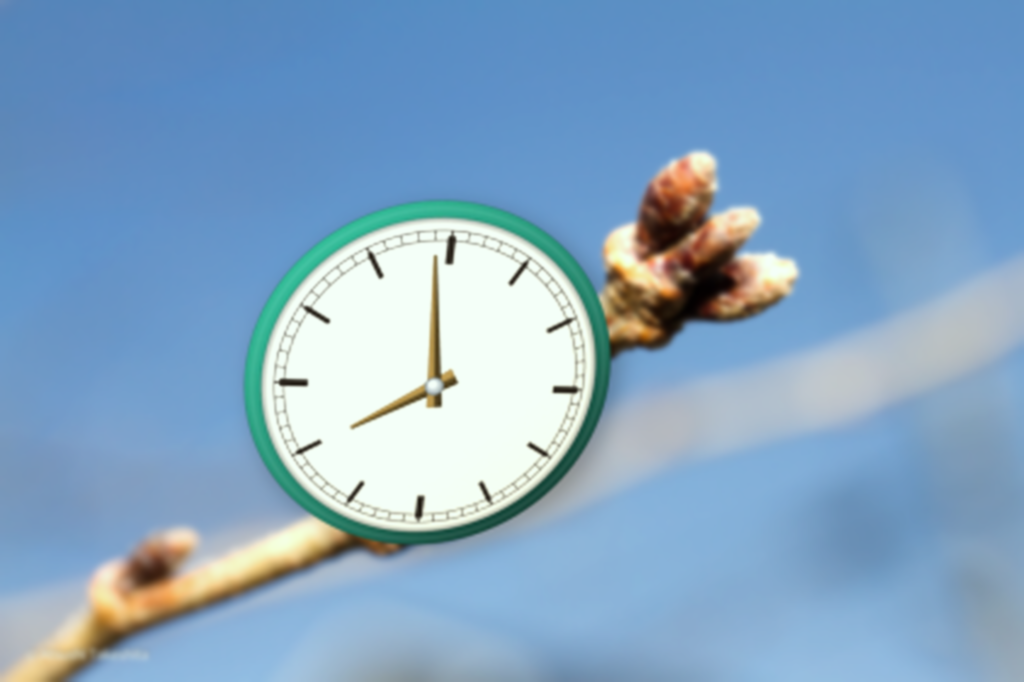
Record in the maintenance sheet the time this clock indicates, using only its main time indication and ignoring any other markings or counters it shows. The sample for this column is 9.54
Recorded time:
7.59
